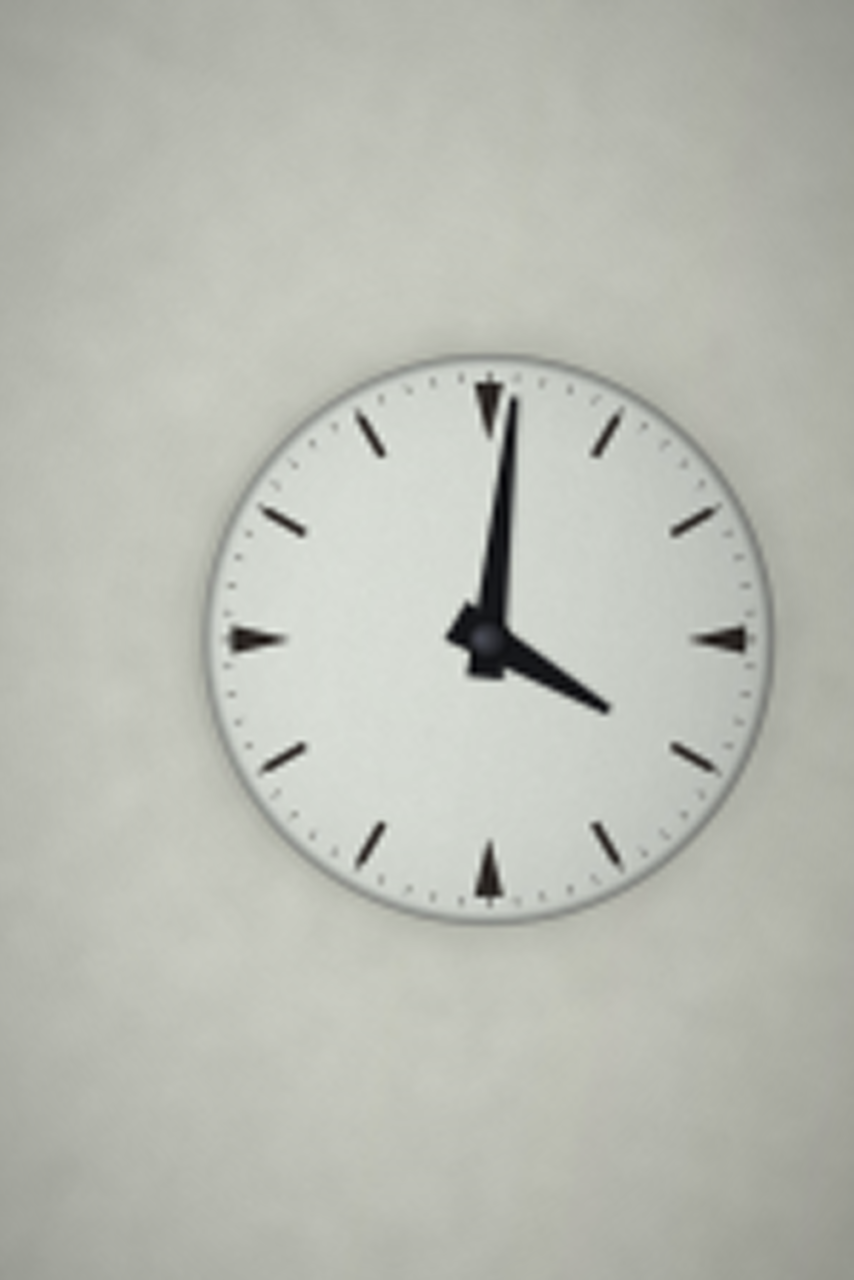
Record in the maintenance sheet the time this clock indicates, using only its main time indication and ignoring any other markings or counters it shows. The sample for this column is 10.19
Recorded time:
4.01
